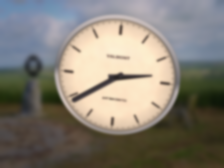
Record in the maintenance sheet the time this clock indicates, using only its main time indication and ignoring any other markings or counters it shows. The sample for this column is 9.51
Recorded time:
2.39
